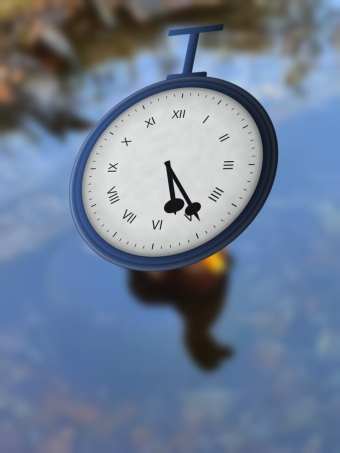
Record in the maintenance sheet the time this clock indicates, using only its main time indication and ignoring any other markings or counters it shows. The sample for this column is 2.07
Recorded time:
5.24
